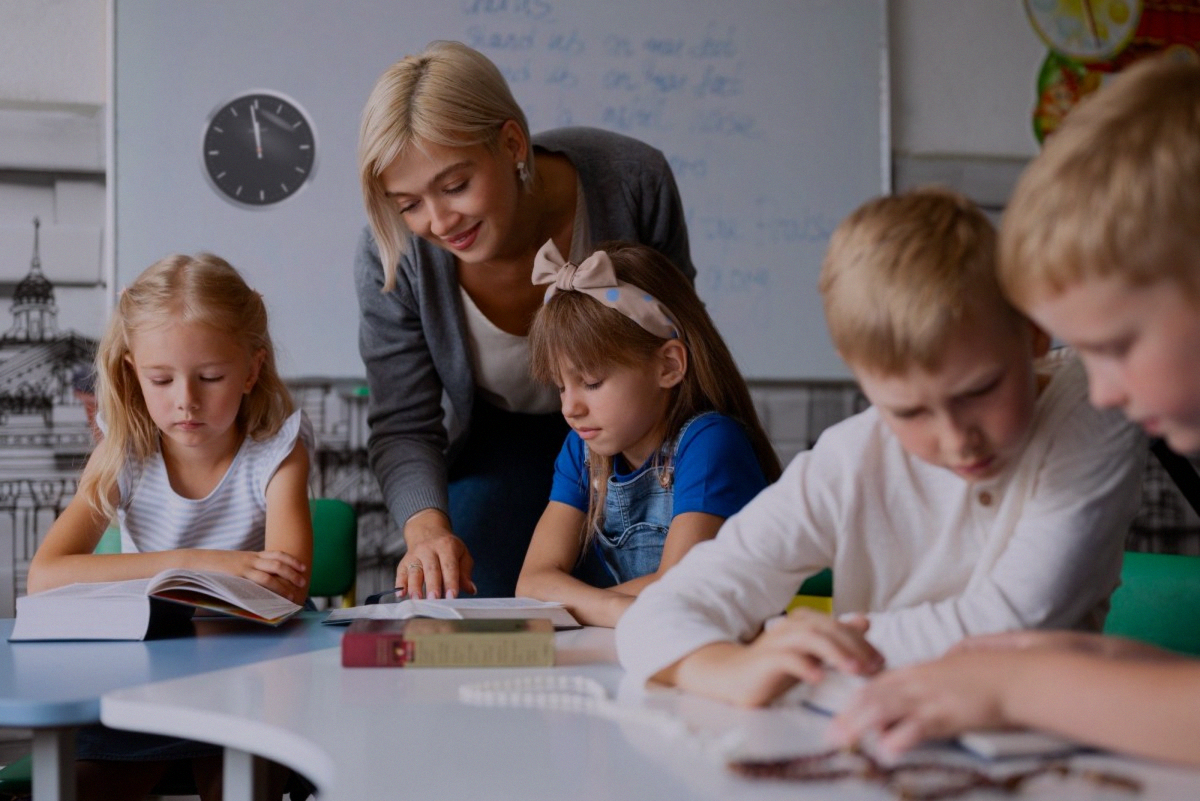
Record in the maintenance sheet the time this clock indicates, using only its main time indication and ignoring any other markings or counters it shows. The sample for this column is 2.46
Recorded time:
11.59
